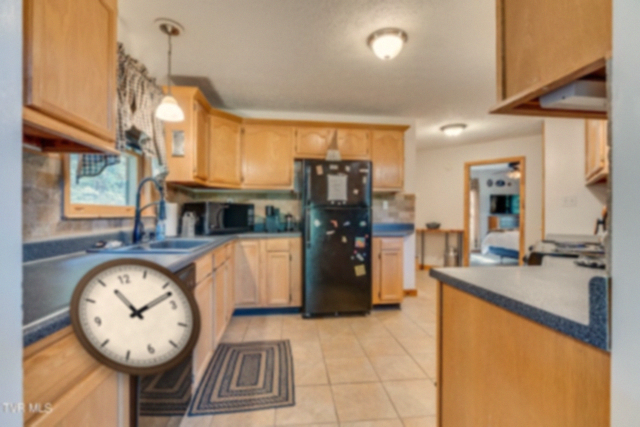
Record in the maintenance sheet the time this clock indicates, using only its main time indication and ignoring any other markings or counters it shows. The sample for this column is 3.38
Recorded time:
11.12
